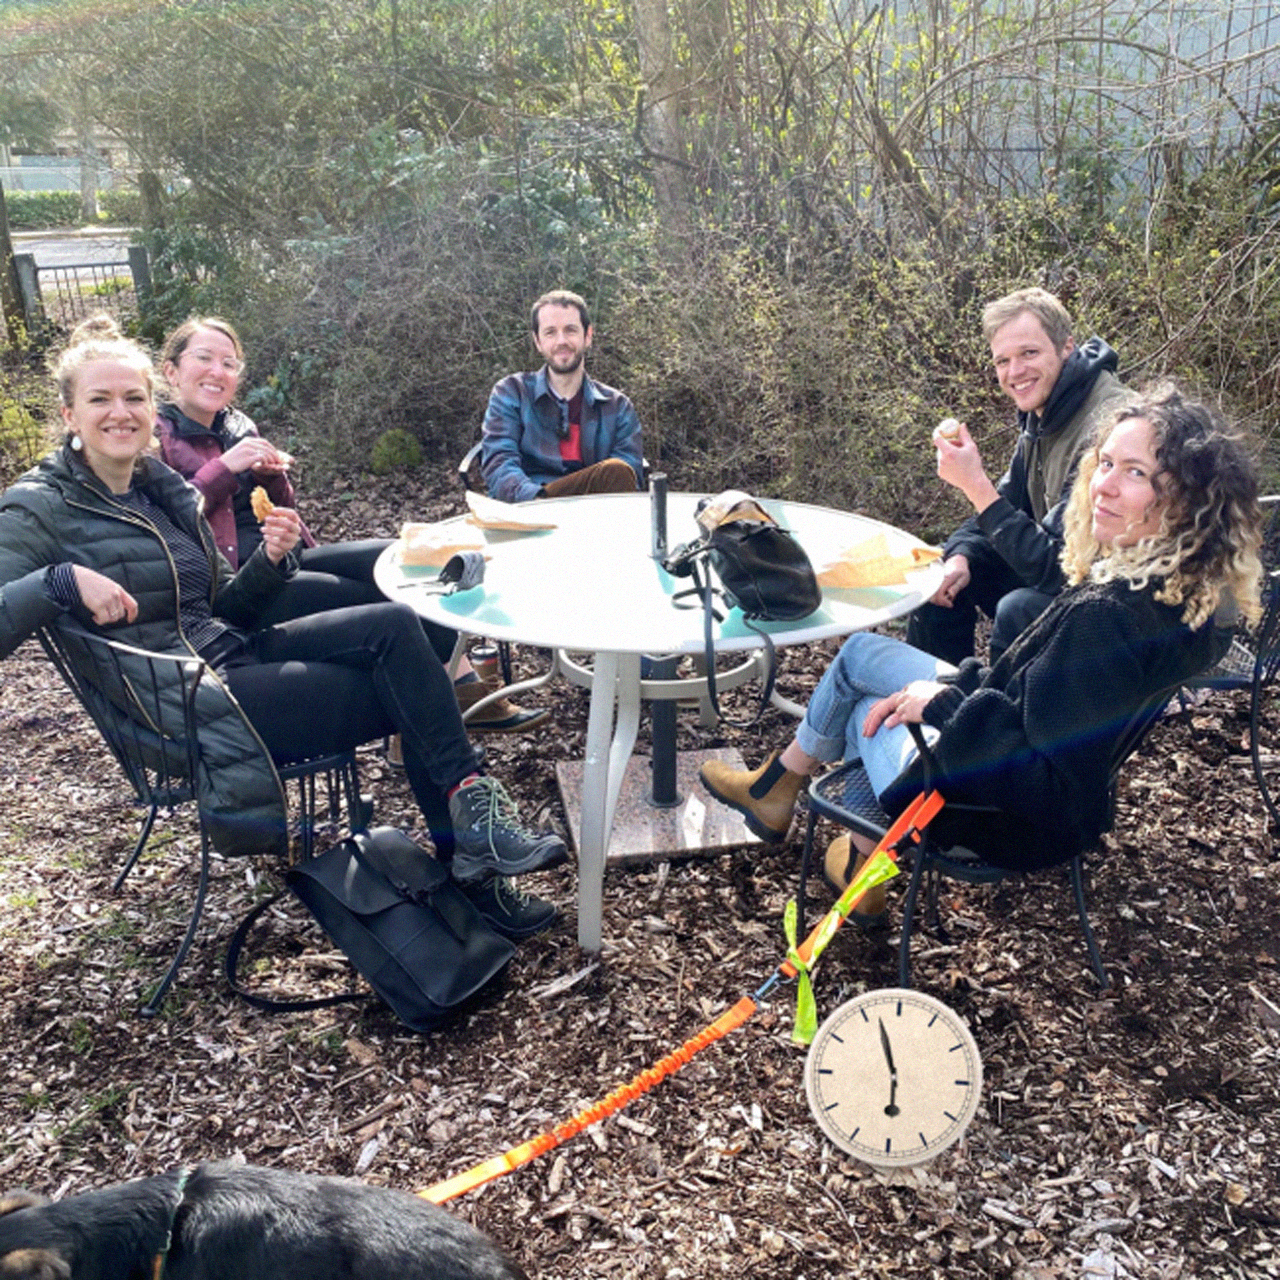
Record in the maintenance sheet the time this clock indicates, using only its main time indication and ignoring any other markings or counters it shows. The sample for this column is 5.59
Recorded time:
5.57
